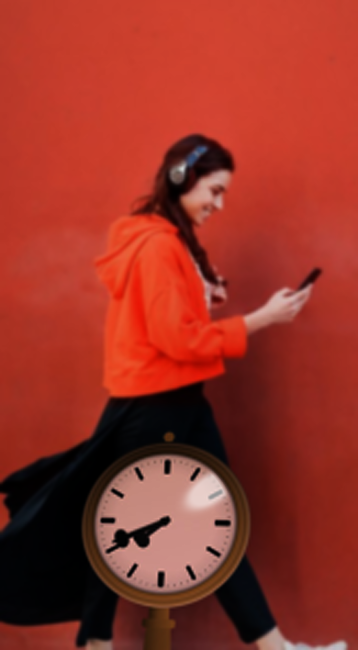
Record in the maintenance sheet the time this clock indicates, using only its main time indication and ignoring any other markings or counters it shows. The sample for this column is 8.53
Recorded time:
7.41
